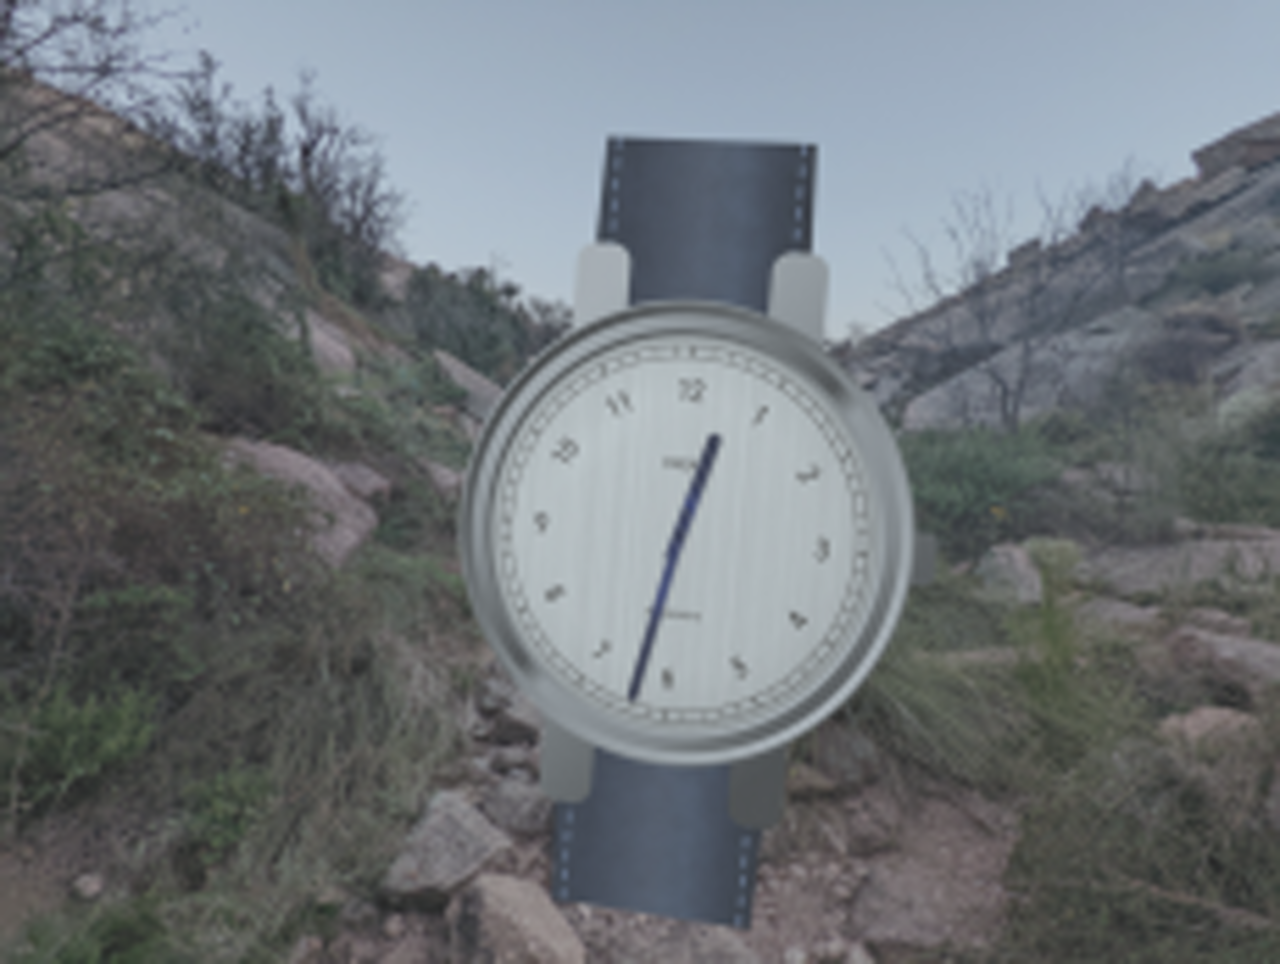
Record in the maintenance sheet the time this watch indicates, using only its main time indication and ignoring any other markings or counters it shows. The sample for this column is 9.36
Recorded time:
12.32
